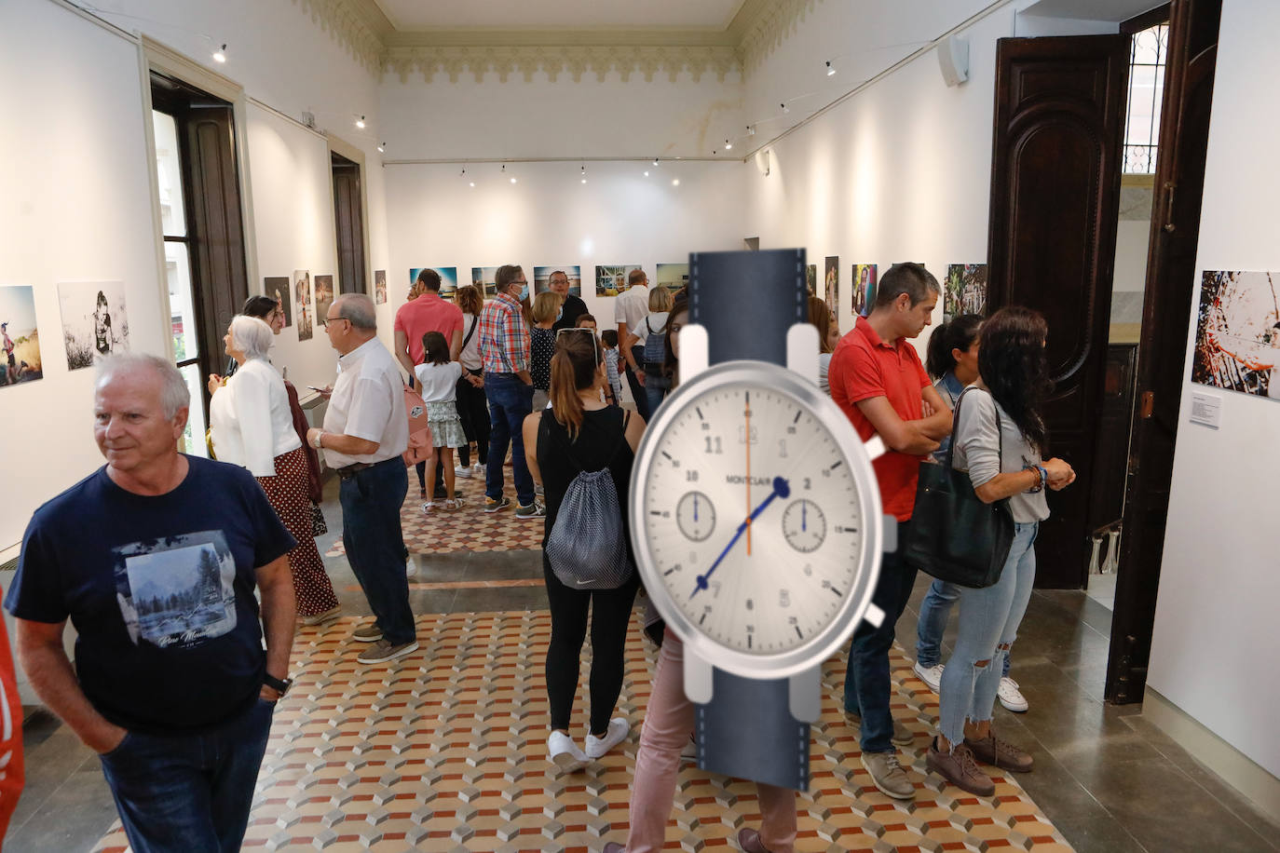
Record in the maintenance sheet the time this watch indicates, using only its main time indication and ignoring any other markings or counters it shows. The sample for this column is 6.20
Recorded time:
1.37
